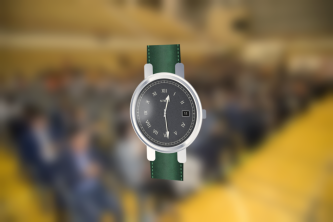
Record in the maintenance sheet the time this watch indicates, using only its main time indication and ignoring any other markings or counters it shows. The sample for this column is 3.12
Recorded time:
12.29
